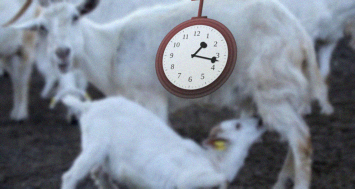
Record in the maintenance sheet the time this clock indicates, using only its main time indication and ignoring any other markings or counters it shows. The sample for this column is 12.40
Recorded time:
1.17
